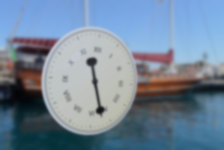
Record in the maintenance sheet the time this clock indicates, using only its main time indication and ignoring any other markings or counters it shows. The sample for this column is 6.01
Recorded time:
11.27
